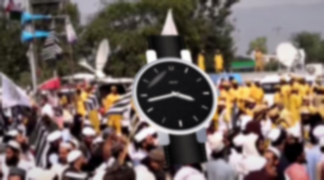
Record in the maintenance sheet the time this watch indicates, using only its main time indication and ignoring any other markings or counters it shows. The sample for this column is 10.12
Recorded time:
3.43
